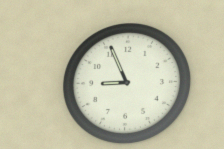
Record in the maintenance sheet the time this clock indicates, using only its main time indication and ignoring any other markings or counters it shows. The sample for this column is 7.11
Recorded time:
8.56
